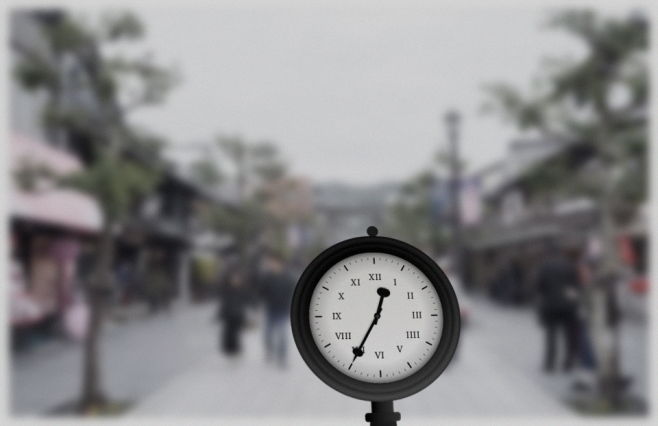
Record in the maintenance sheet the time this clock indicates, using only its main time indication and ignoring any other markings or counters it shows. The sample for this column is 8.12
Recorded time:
12.35
